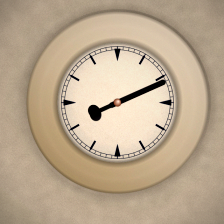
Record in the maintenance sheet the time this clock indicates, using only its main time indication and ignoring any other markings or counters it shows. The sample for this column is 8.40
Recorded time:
8.11
